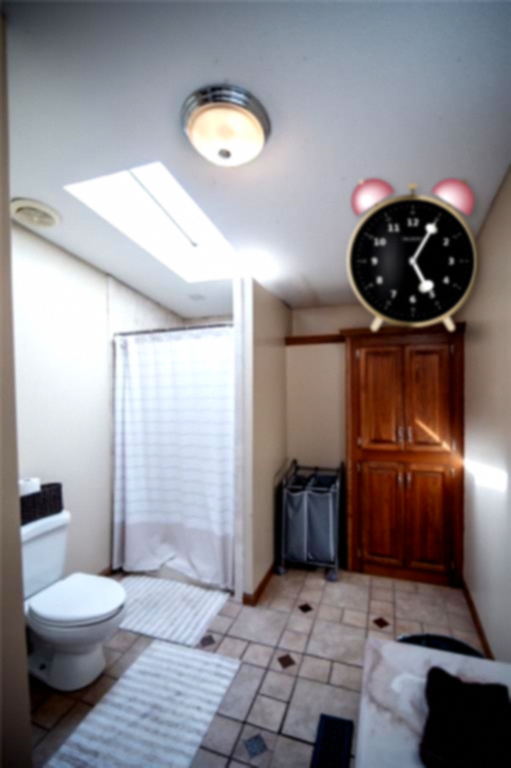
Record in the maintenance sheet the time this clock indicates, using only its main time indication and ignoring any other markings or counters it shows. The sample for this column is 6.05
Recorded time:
5.05
